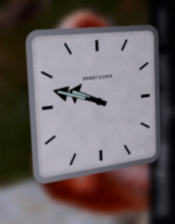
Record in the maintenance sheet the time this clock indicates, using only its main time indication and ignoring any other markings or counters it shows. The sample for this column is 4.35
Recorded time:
9.48
